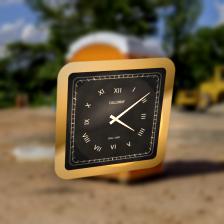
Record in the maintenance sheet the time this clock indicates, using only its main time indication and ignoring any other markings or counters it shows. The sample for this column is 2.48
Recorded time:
4.09
